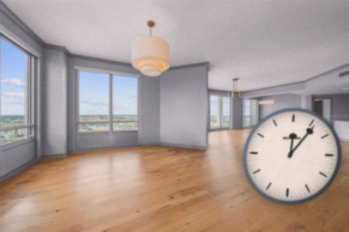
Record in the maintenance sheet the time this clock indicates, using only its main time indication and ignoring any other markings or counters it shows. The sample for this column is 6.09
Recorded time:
12.06
